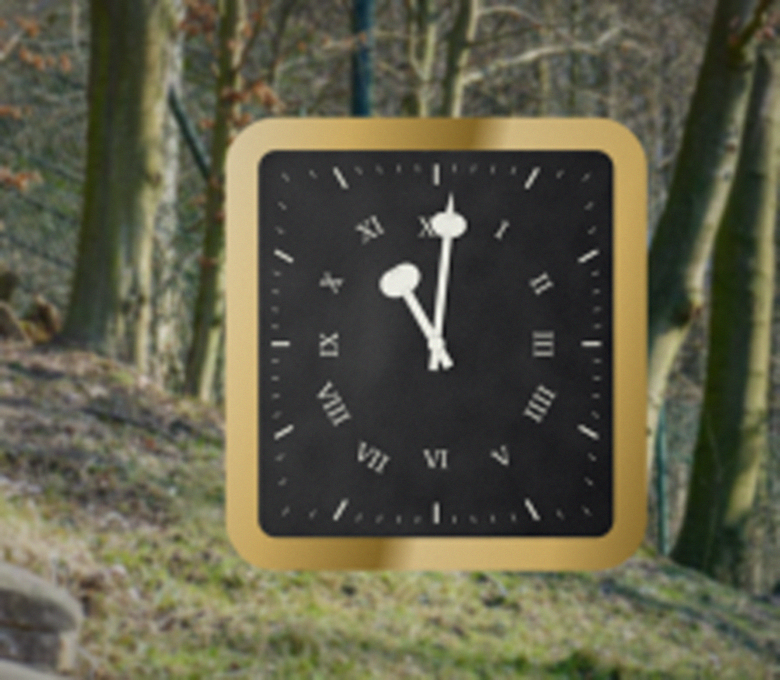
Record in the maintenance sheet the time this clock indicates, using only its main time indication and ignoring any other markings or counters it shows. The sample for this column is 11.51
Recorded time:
11.01
